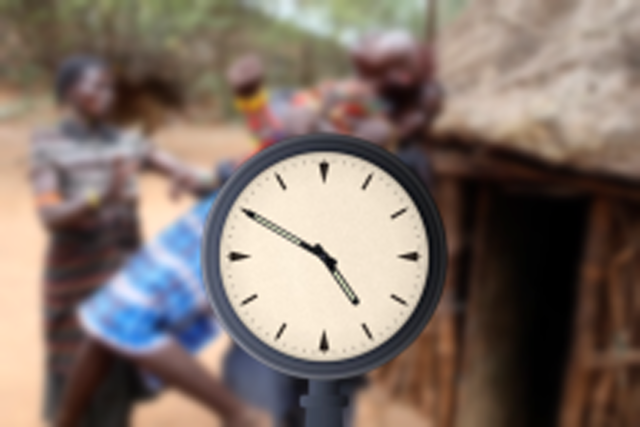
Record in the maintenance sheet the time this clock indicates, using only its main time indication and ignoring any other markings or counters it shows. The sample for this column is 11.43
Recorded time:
4.50
